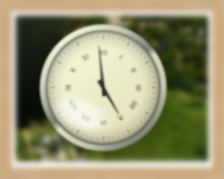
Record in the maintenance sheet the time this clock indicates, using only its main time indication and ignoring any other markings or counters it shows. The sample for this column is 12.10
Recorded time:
4.59
